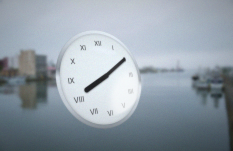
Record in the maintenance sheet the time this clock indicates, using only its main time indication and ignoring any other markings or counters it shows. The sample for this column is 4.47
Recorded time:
8.10
